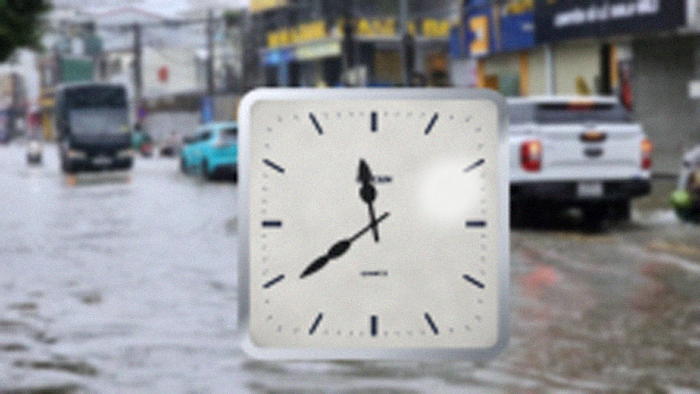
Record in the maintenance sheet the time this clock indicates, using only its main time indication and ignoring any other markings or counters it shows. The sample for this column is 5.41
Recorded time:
11.39
